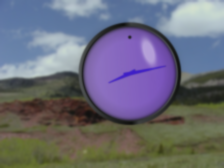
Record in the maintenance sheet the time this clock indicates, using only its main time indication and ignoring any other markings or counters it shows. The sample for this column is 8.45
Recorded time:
8.13
